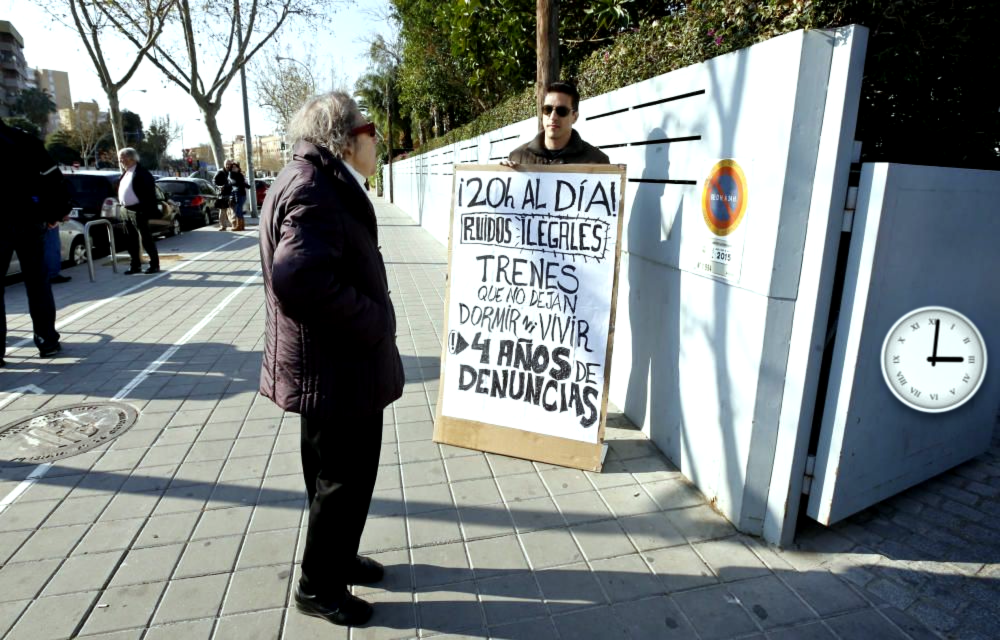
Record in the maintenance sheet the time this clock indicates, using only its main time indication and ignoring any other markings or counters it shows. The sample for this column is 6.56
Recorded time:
3.01
